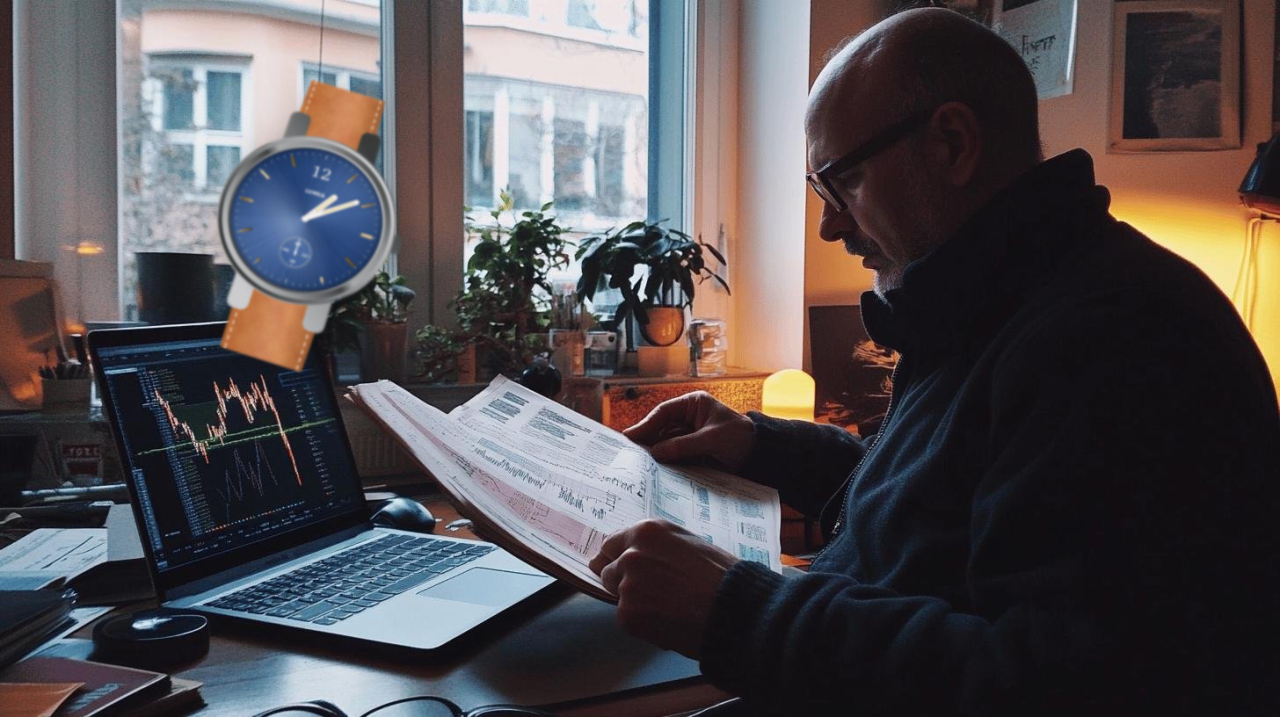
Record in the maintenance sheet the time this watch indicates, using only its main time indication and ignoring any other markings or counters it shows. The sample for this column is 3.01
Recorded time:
1.09
